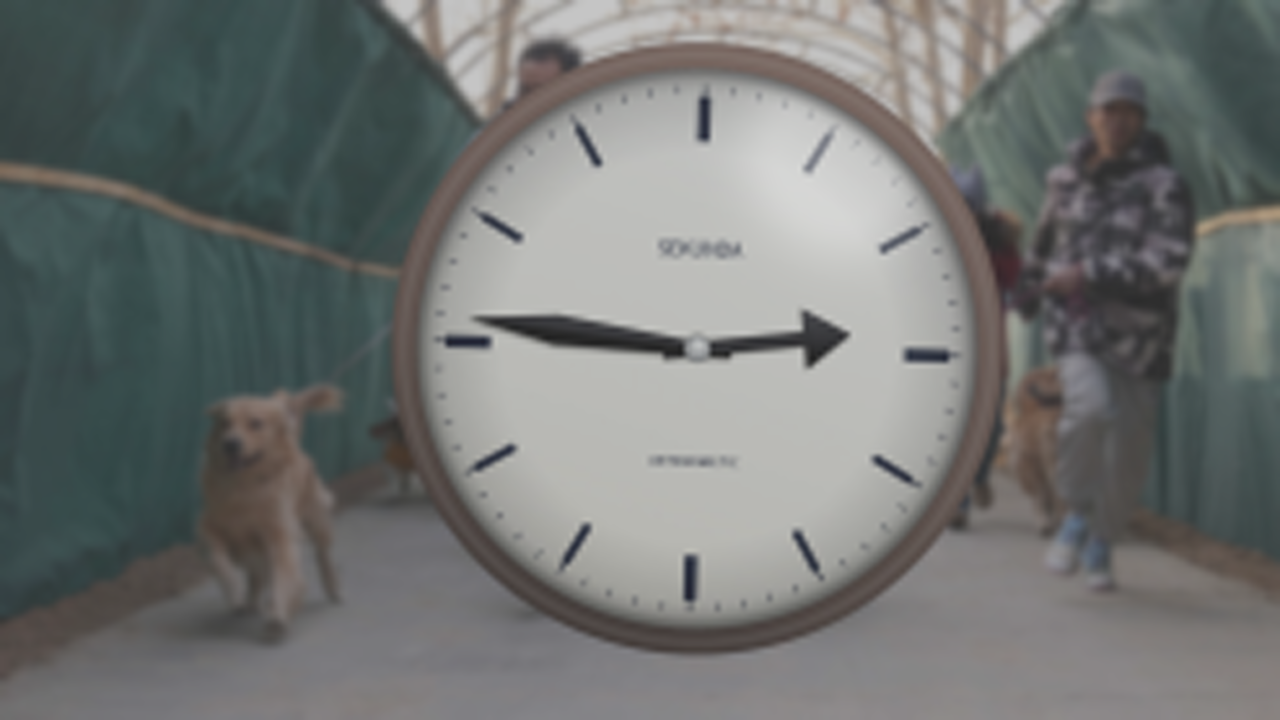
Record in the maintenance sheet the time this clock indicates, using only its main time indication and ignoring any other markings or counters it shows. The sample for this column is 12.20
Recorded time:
2.46
